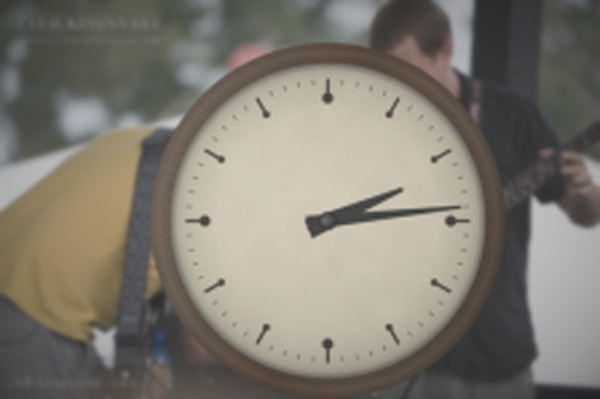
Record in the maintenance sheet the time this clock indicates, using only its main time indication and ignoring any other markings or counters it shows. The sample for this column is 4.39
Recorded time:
2.14
